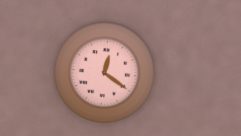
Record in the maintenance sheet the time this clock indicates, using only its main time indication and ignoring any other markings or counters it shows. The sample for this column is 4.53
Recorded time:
12.20
